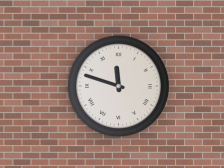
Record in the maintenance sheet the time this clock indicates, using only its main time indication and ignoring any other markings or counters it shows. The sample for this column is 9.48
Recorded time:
11.48
